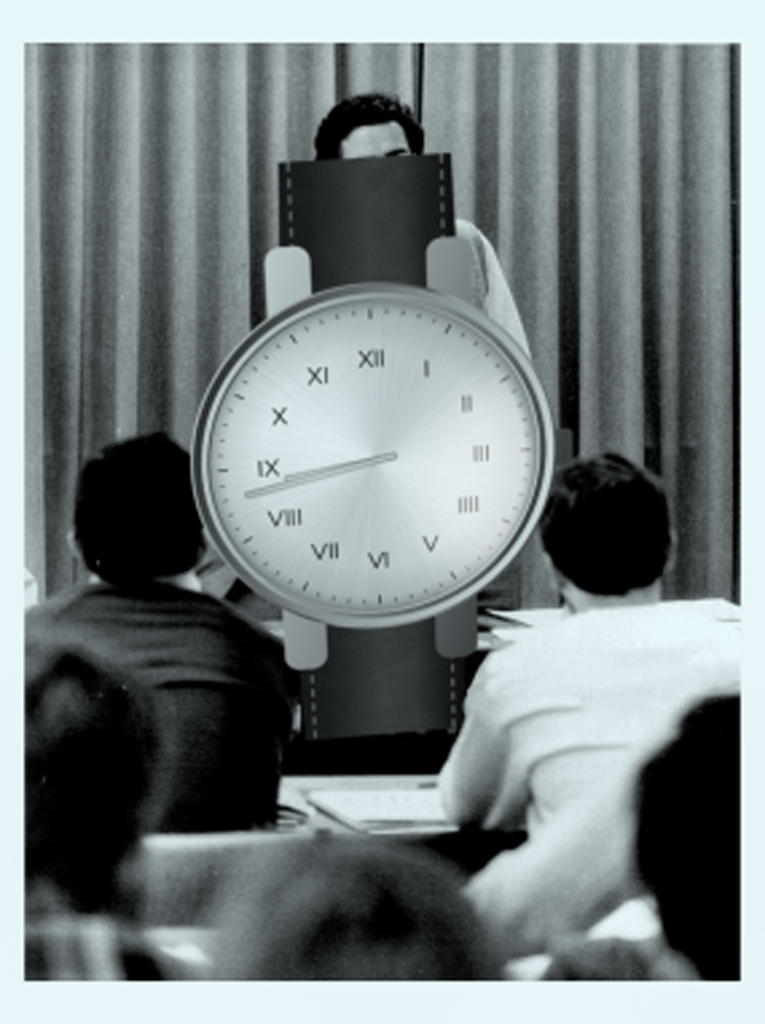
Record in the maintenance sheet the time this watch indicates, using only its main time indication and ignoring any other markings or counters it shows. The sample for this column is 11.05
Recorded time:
8.43
